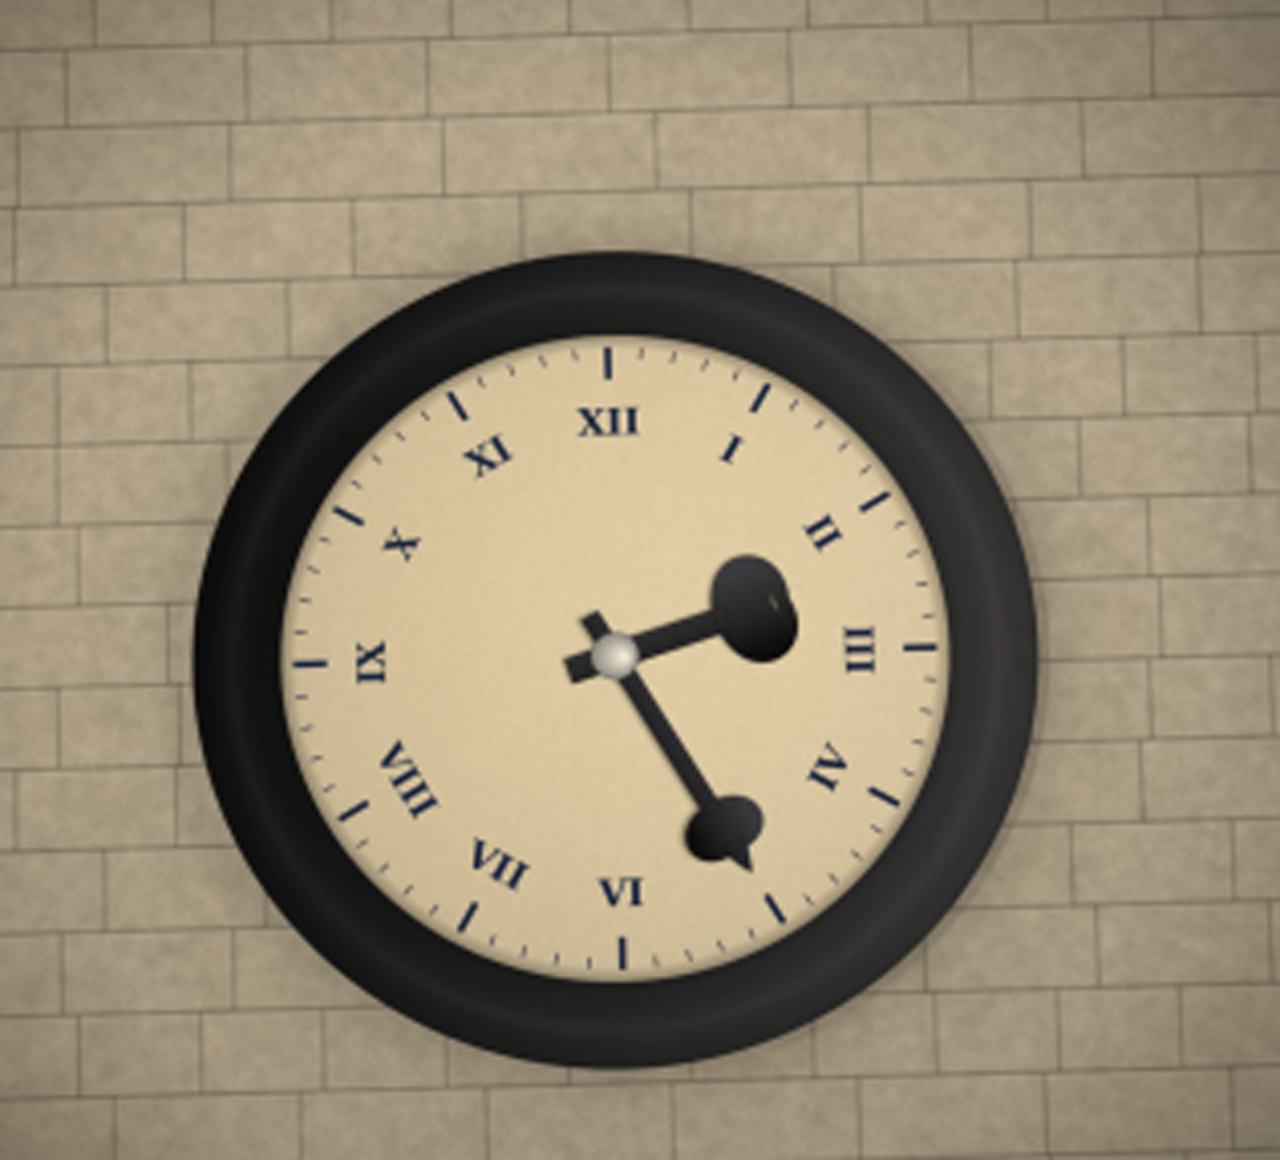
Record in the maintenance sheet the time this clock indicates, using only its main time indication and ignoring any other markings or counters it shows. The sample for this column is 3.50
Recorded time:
2.25
